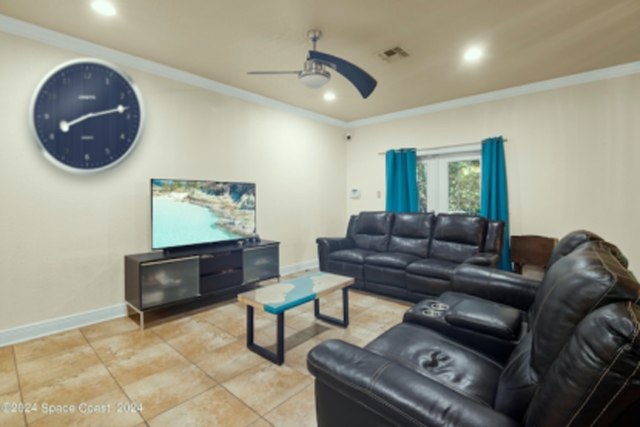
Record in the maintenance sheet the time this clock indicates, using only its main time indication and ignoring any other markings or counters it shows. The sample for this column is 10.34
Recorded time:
8.13
